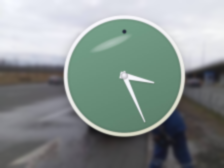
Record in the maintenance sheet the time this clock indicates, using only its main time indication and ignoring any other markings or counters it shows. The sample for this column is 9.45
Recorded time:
3.26
